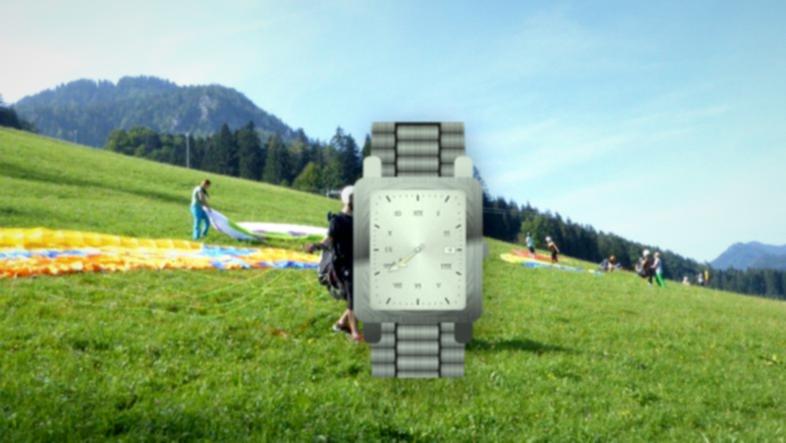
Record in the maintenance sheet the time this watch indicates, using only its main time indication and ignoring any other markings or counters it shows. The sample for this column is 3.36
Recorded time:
7.39
